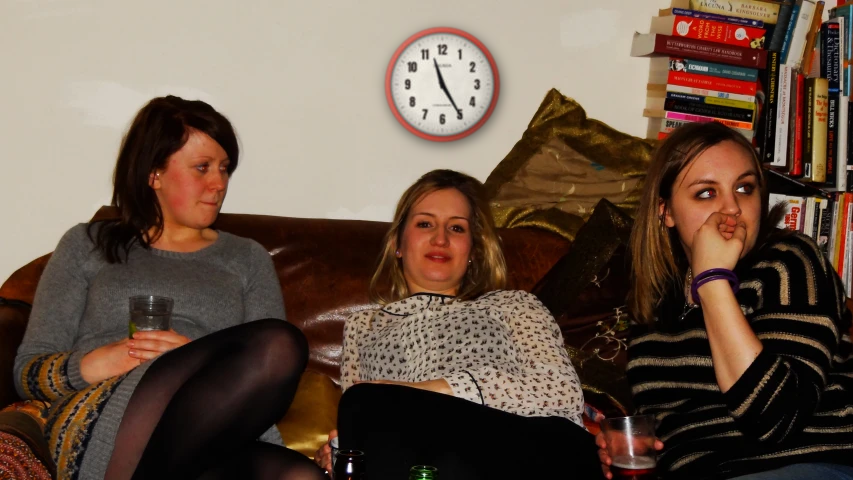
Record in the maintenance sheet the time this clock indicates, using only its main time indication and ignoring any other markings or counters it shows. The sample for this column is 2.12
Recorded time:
11.25
